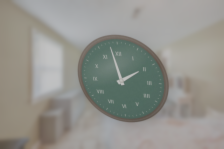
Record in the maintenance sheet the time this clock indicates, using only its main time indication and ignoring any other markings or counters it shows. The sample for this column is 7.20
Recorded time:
1.58
